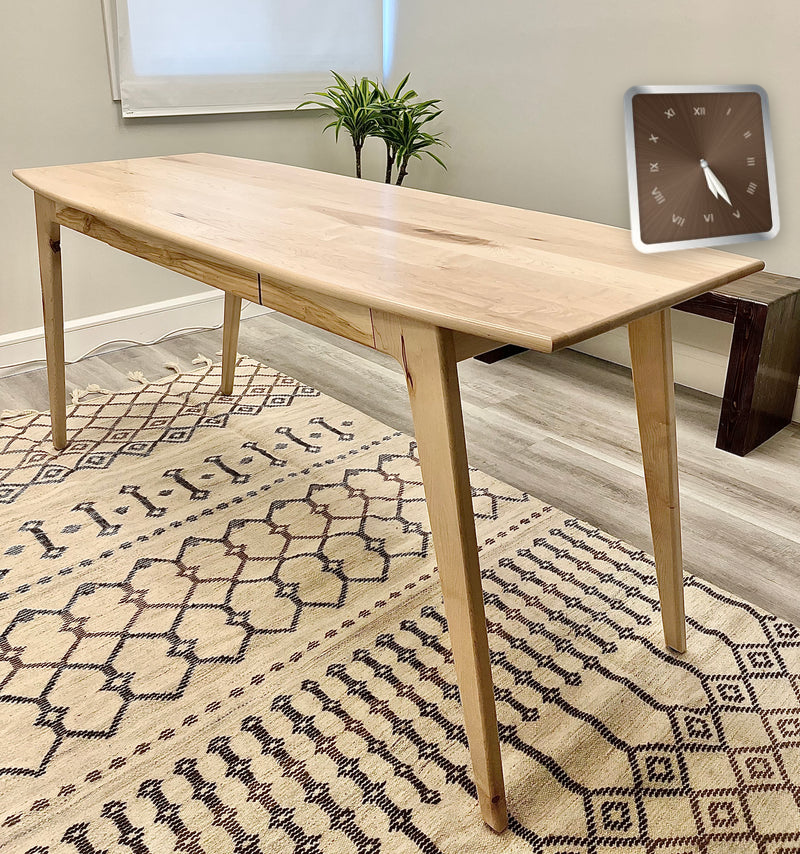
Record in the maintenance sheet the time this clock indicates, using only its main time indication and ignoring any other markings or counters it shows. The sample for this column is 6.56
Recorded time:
5.25
